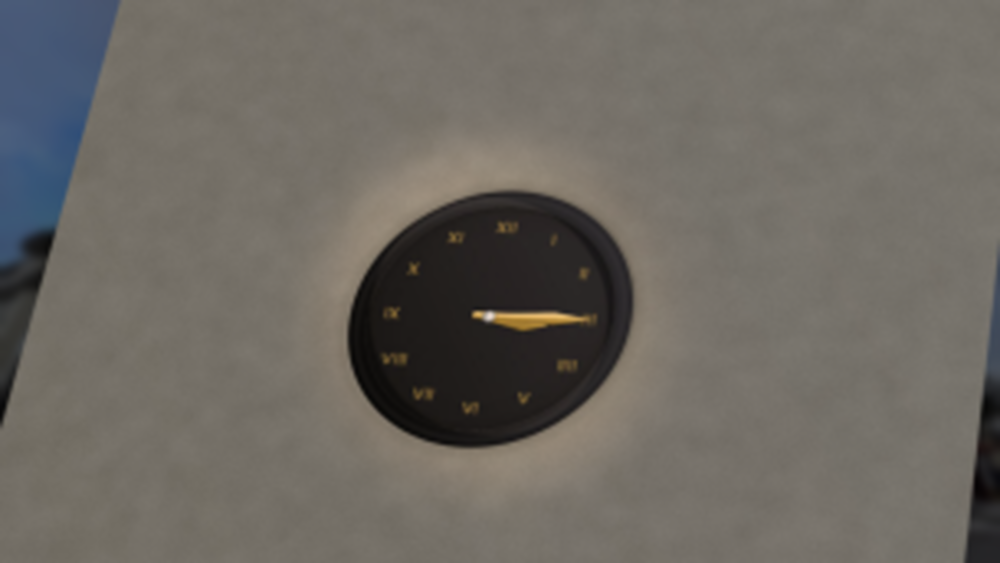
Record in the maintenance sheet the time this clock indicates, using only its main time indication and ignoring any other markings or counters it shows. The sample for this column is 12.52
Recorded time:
3.15
